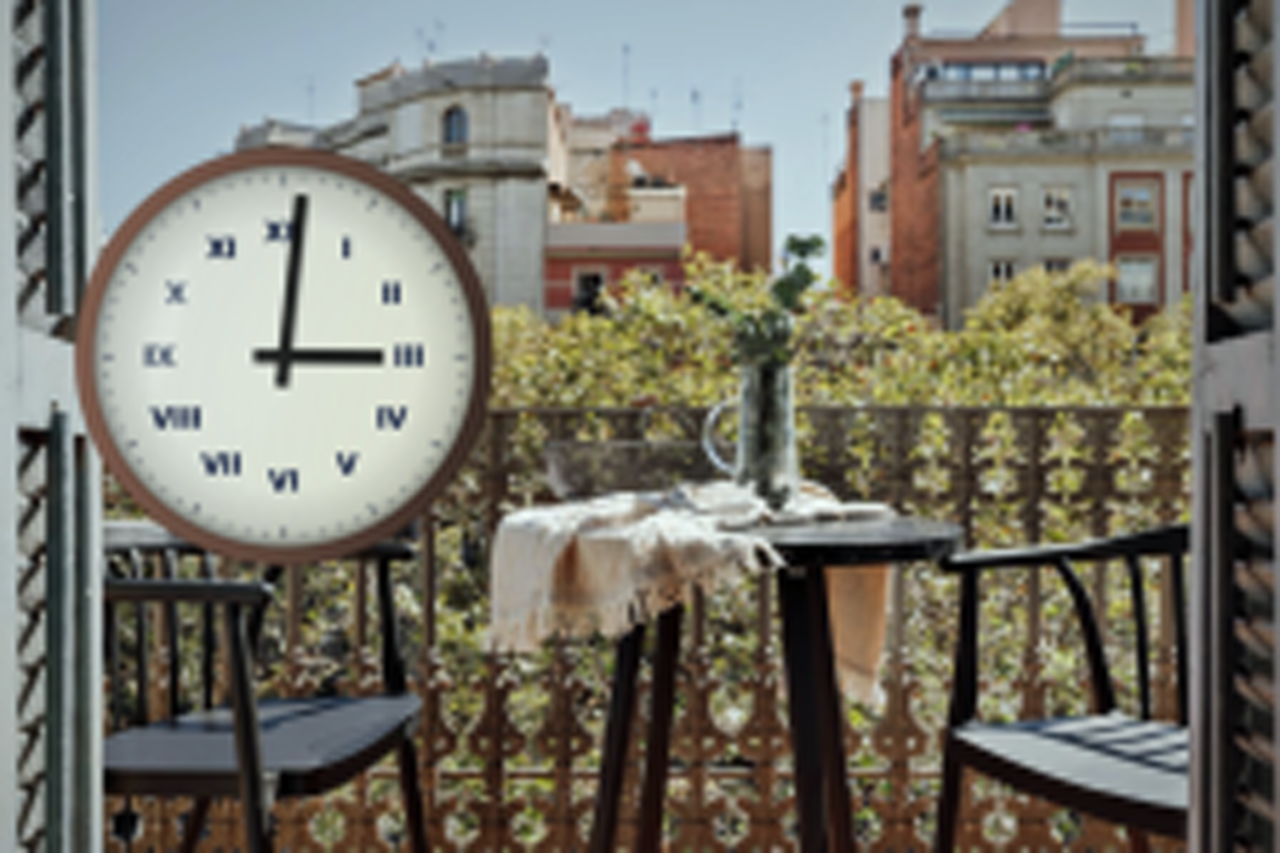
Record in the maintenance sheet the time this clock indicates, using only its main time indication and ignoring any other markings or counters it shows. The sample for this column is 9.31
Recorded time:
3.01
